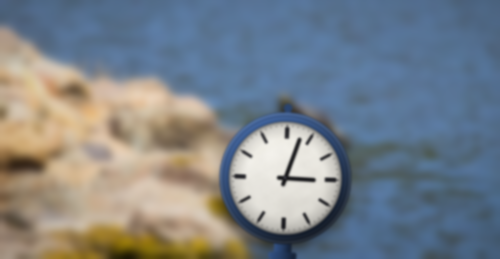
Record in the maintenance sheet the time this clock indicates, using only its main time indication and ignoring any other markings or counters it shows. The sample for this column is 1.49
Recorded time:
3.03
